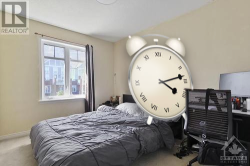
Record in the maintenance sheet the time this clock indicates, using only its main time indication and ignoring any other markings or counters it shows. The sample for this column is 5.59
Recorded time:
4.13
